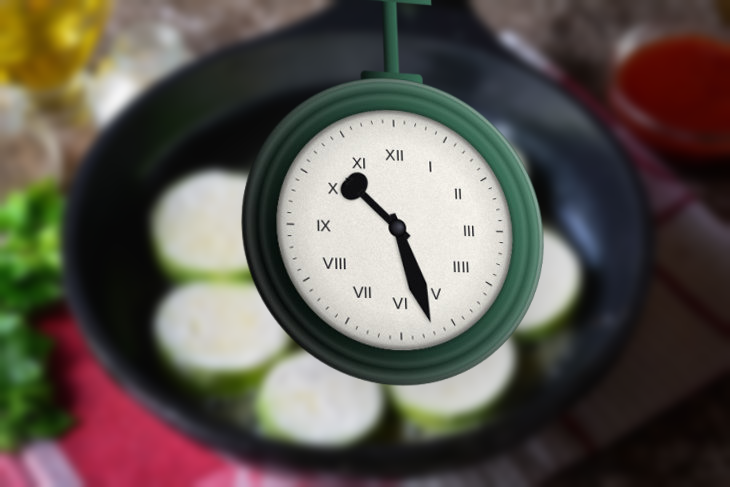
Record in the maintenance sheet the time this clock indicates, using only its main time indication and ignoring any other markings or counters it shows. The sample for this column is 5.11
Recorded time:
10.27
